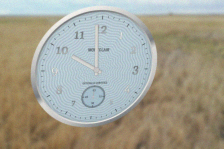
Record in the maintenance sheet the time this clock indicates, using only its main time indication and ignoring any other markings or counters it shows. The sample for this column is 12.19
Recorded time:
9.59
